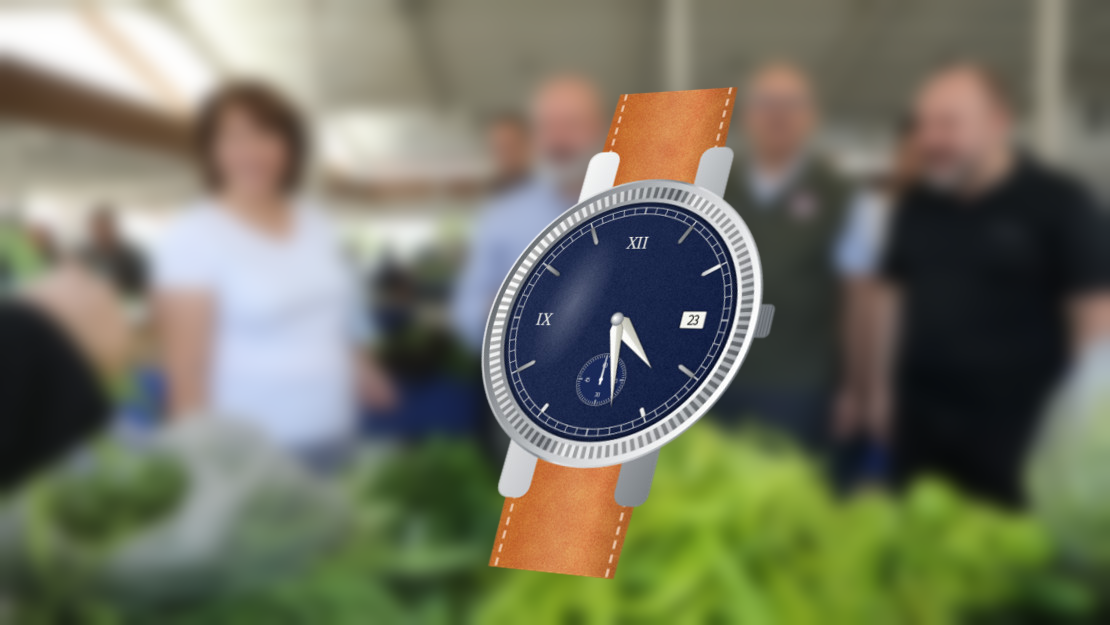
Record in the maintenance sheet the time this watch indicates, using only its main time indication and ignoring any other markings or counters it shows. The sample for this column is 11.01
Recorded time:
4.28
